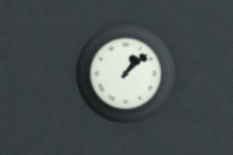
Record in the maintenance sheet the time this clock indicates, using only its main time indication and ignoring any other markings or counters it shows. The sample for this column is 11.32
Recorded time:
1.08
